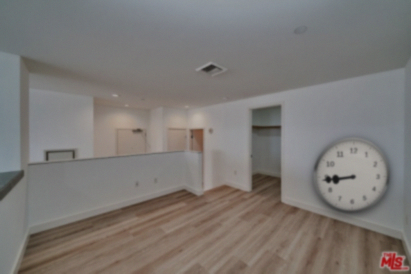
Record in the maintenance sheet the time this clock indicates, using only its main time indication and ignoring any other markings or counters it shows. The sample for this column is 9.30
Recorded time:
8.44
